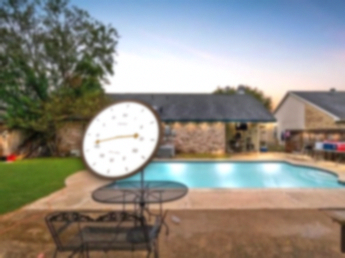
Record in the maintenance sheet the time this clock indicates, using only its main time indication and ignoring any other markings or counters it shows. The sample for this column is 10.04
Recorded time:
2.42
